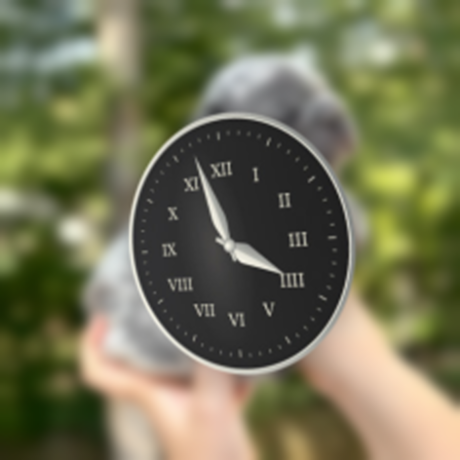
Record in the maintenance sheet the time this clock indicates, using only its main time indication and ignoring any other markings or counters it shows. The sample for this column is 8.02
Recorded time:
3.57
